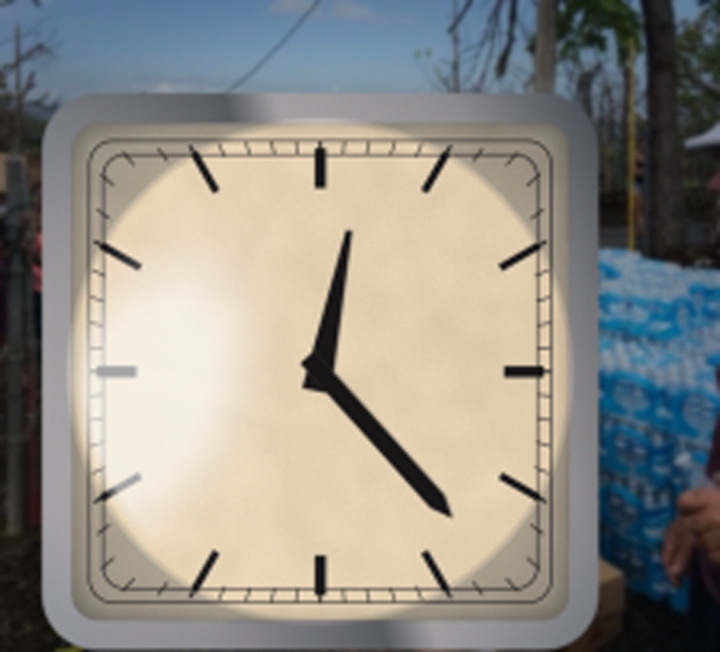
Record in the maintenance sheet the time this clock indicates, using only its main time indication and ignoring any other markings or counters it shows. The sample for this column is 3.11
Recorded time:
12.23
